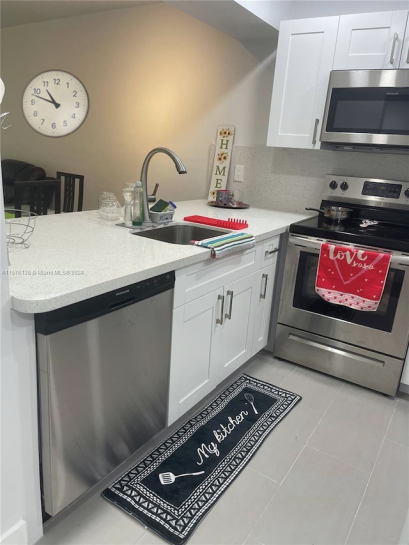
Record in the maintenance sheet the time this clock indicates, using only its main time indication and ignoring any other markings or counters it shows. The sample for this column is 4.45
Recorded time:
10.48
